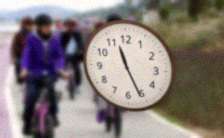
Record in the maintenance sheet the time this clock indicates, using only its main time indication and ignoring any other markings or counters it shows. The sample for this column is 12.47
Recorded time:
11.26
